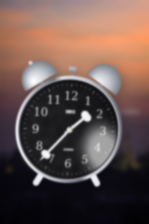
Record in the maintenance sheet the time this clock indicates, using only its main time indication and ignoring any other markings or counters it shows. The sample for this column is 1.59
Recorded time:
1.37
